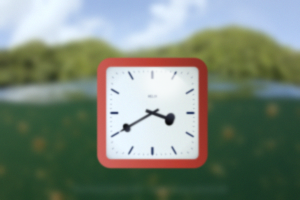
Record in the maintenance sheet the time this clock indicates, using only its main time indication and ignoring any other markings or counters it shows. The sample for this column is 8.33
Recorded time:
3.40
